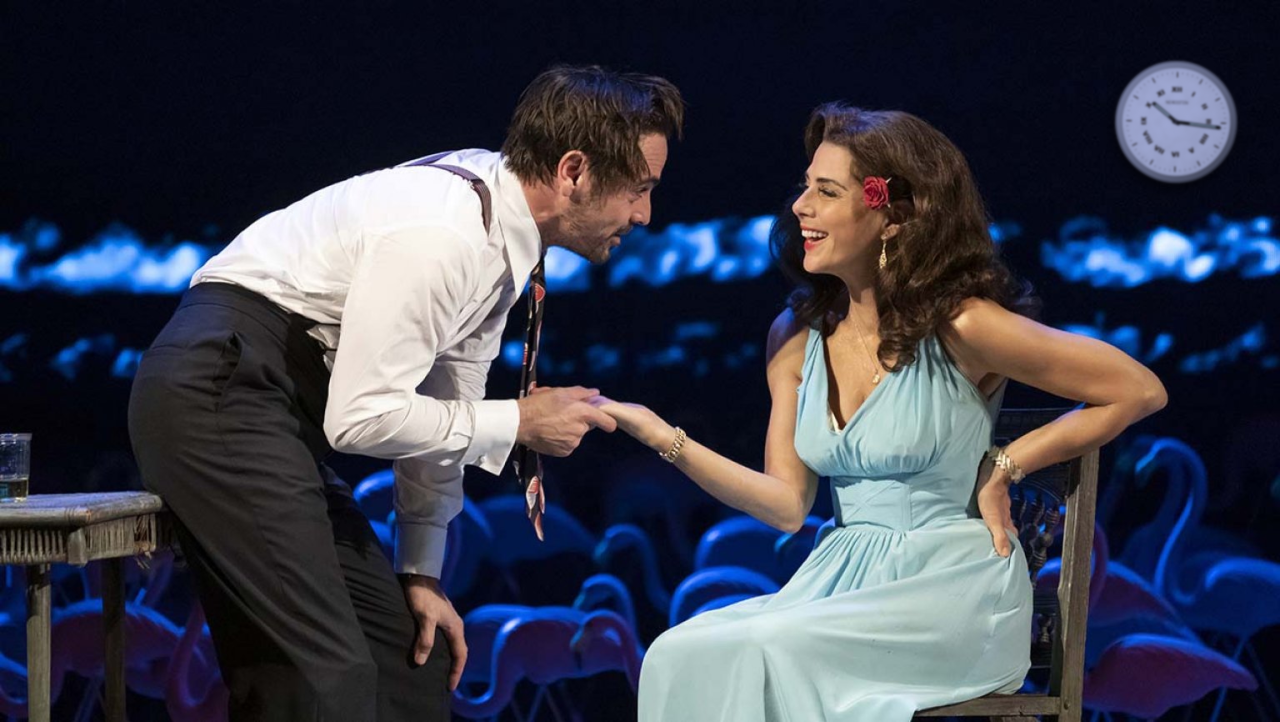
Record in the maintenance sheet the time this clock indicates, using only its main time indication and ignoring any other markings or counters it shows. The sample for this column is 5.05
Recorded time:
10.16
